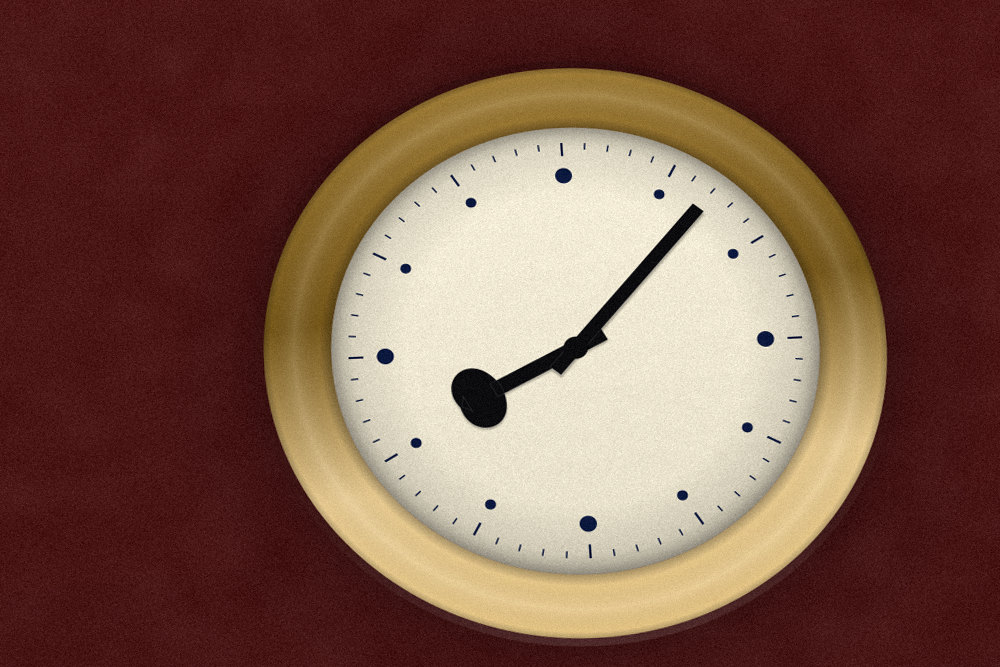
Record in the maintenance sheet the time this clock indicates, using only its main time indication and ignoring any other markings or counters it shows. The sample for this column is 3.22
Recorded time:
8.07
